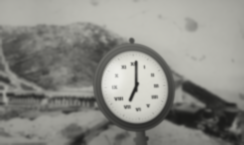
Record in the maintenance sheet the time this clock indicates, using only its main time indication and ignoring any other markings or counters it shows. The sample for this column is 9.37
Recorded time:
7.01
